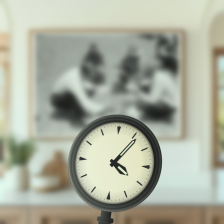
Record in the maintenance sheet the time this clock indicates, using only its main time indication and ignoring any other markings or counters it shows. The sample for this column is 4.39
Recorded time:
4.06
